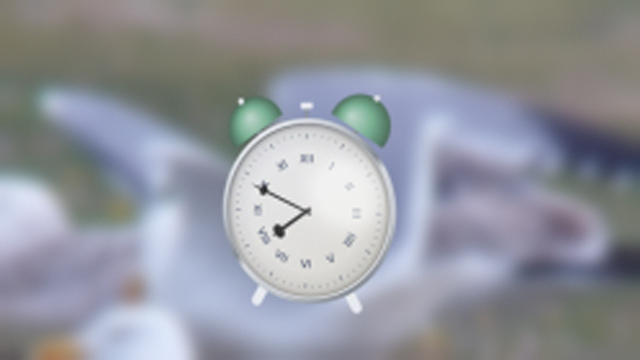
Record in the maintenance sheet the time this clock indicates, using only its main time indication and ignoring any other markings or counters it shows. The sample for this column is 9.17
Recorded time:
7.49
